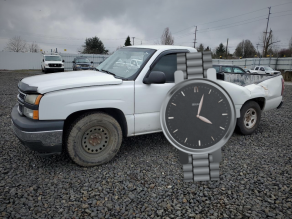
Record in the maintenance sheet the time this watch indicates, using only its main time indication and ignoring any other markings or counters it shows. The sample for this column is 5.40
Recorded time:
4.03
